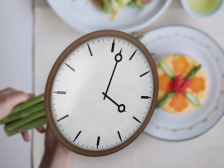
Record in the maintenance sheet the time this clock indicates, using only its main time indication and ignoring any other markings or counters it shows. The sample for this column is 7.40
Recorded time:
4.02
